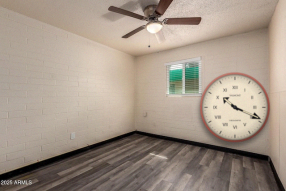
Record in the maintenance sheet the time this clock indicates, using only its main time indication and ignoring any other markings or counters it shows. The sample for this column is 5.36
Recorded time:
10.19
